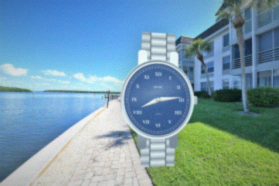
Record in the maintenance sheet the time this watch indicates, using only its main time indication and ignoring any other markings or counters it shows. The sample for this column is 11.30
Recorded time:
8.14
